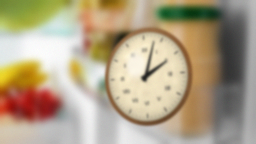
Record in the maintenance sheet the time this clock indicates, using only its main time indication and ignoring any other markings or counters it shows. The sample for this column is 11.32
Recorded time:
2.03
